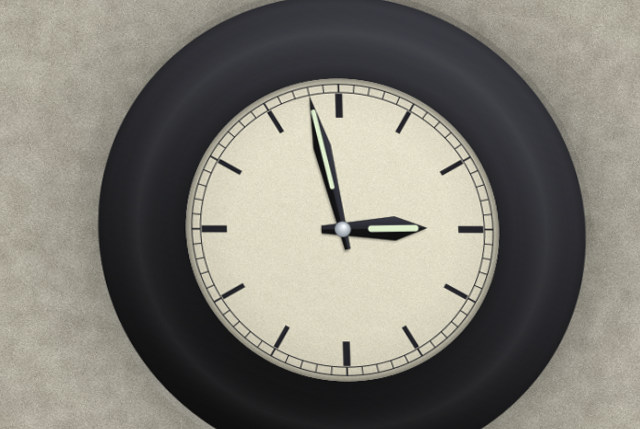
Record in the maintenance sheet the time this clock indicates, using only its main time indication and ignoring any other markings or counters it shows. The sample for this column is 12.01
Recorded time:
2.58
